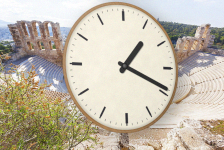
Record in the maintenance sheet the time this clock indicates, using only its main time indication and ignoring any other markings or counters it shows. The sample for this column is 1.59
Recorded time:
1.19
